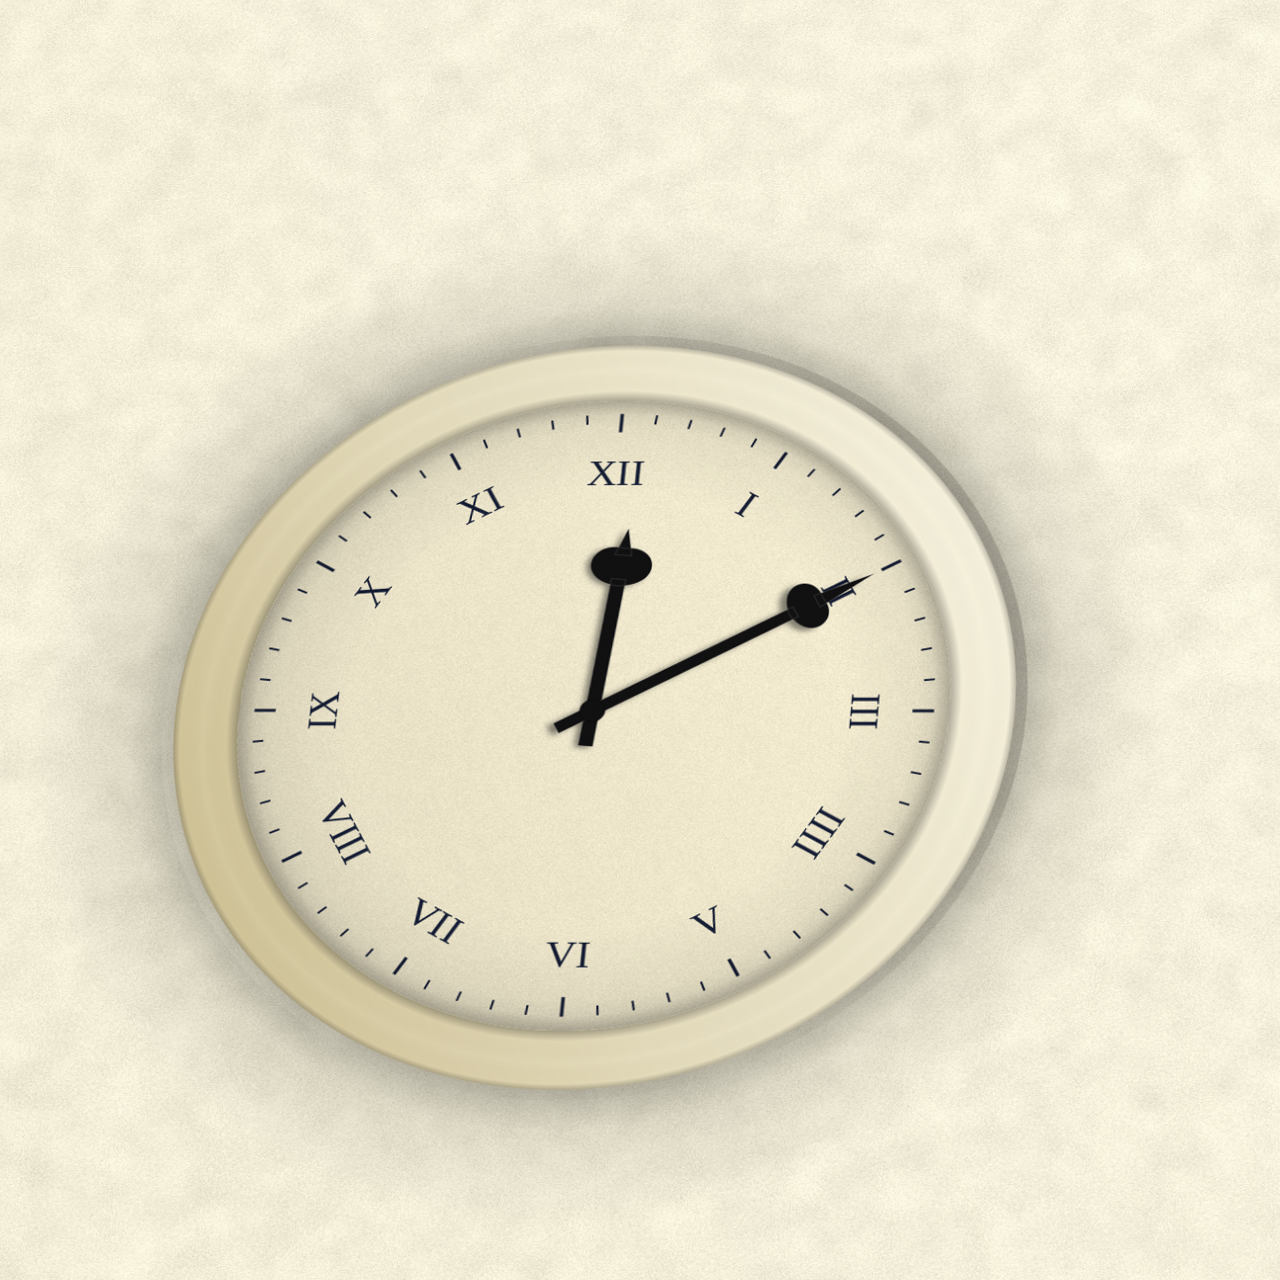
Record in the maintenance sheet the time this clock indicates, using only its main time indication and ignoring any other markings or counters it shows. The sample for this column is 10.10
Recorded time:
12.10
